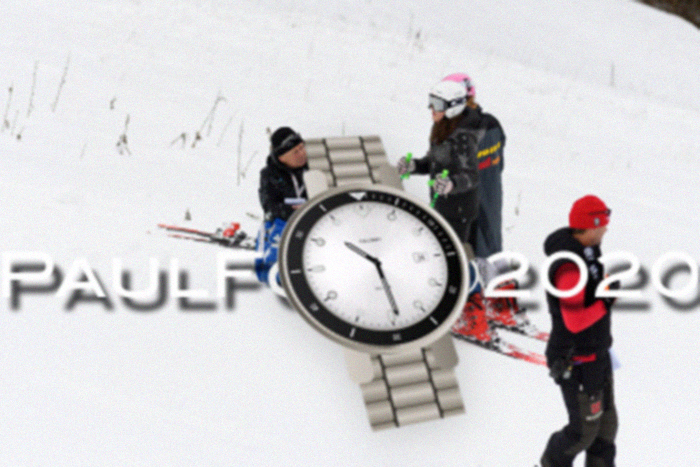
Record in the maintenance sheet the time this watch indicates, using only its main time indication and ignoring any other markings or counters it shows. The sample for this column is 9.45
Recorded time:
10.29
